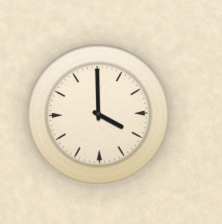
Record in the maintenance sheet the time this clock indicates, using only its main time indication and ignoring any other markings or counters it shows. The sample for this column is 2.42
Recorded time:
4.00
